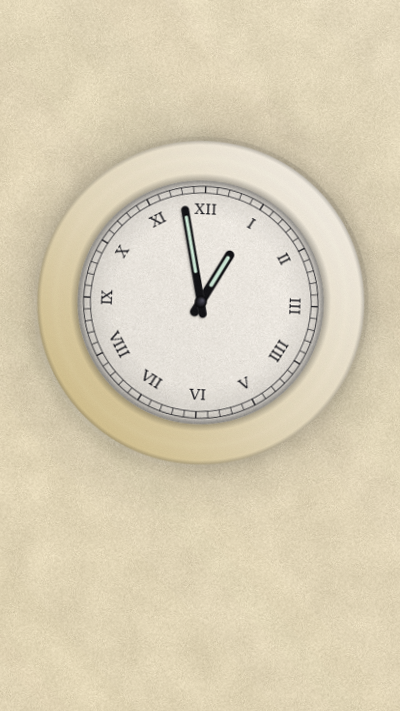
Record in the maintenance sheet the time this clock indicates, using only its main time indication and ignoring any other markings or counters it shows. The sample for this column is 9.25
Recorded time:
12.58
